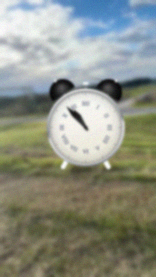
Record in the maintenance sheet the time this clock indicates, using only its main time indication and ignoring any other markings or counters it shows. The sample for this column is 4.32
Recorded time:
10.53
